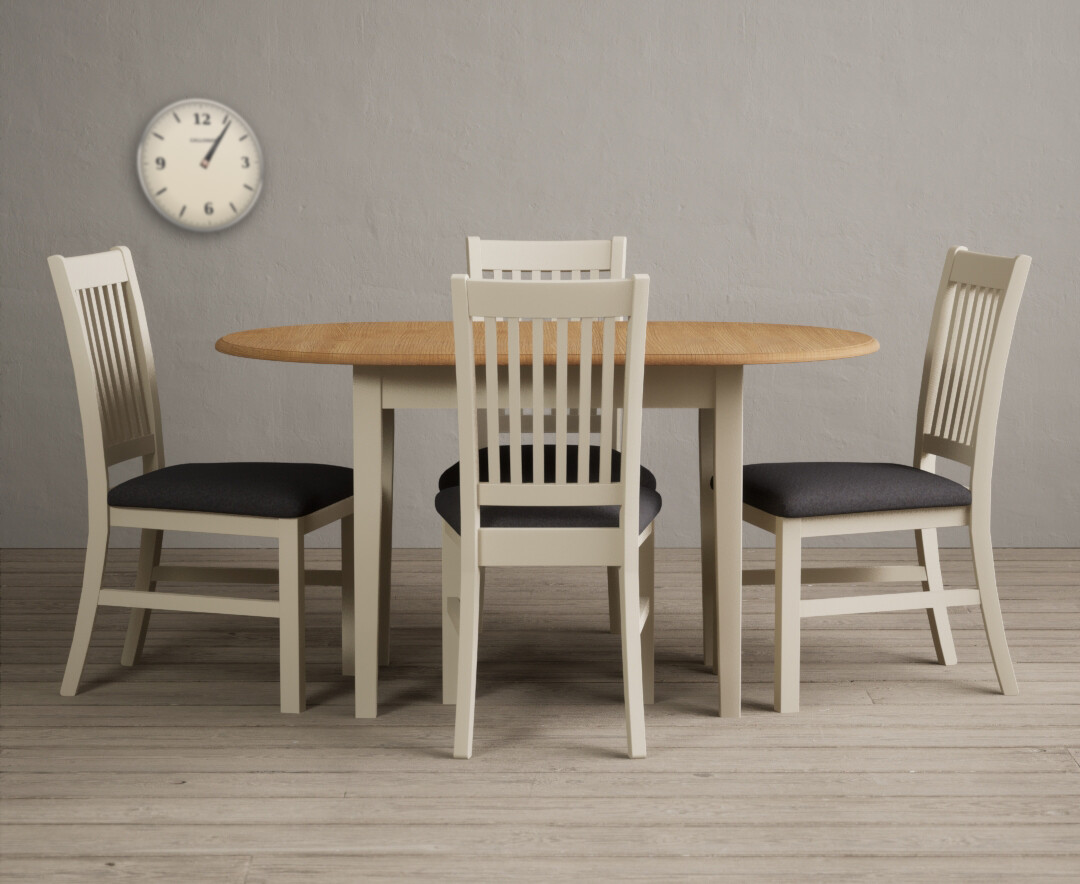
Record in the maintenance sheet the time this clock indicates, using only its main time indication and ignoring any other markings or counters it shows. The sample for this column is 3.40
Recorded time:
1.06
